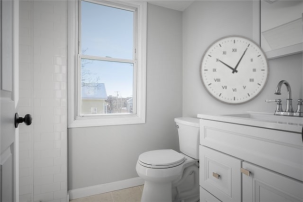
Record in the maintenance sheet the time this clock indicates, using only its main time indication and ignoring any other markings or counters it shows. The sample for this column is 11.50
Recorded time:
10.05
